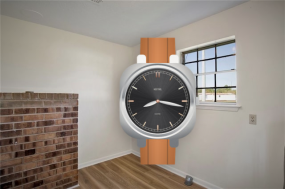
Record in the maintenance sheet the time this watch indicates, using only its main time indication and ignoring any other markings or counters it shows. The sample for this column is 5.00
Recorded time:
8.17
